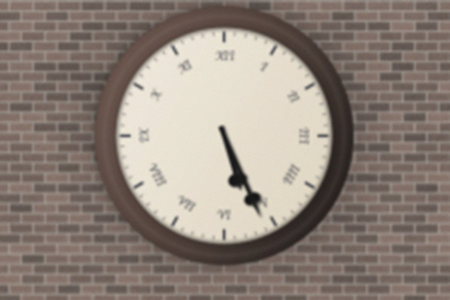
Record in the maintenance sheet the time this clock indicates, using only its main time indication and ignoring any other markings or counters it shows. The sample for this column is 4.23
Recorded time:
5.26
